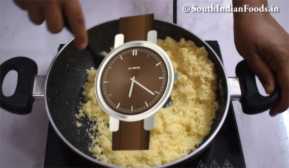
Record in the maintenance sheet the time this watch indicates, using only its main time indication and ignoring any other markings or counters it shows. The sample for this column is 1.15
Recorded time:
6.21
